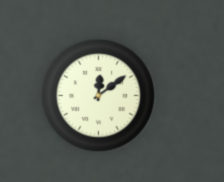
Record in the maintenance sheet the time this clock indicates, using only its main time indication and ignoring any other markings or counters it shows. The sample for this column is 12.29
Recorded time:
12.09
